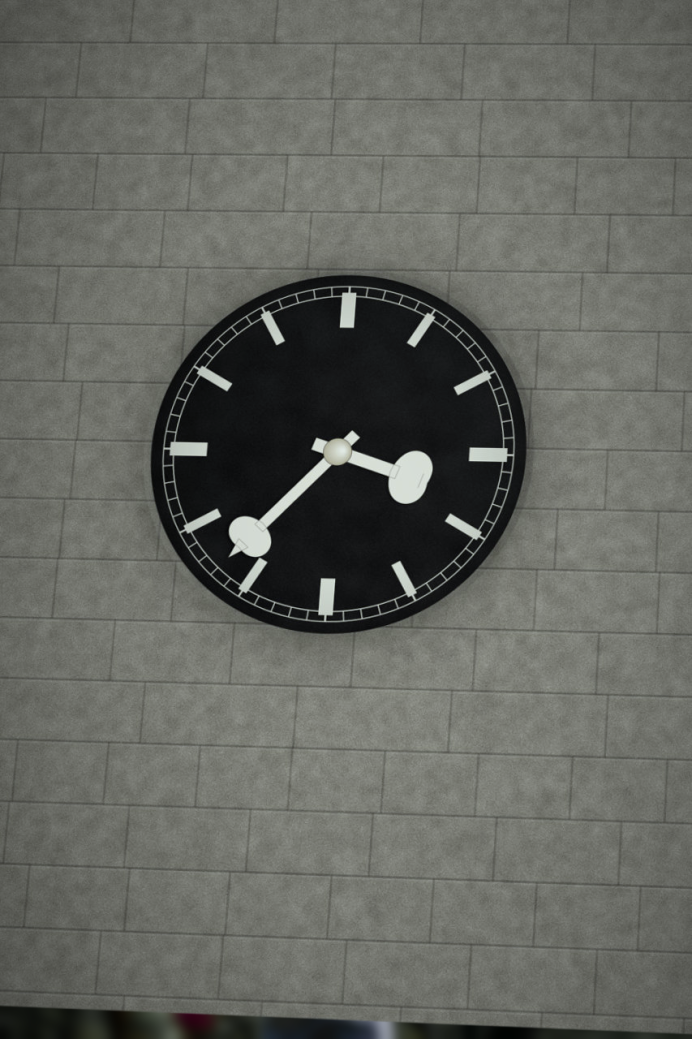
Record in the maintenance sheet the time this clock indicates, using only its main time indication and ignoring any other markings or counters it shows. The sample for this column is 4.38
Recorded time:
3.37
